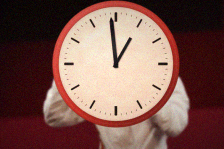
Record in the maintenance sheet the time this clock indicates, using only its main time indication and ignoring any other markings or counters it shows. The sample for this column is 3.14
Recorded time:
12.59
